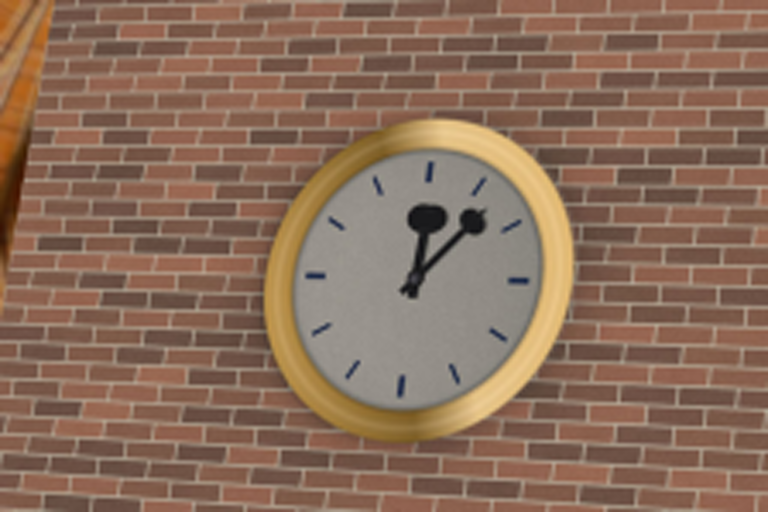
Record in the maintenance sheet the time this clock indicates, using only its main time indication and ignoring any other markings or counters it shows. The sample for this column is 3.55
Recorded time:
12.07
